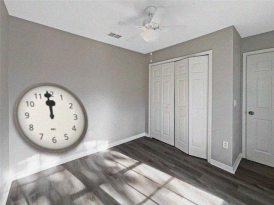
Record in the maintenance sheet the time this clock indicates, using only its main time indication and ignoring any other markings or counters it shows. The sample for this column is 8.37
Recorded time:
11.59
